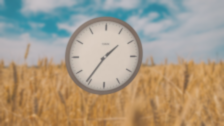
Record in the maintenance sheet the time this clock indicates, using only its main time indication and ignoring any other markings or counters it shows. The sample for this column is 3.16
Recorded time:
1.36
